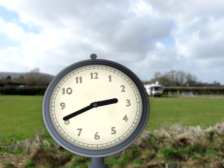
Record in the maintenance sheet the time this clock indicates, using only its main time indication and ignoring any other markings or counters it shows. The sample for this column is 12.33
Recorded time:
2.41
